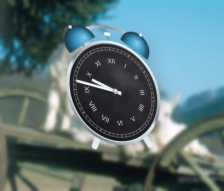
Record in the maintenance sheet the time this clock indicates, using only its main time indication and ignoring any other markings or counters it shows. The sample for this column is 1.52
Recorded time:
9.47
